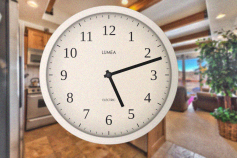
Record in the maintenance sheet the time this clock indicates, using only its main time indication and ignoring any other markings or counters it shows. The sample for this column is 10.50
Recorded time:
5.12
